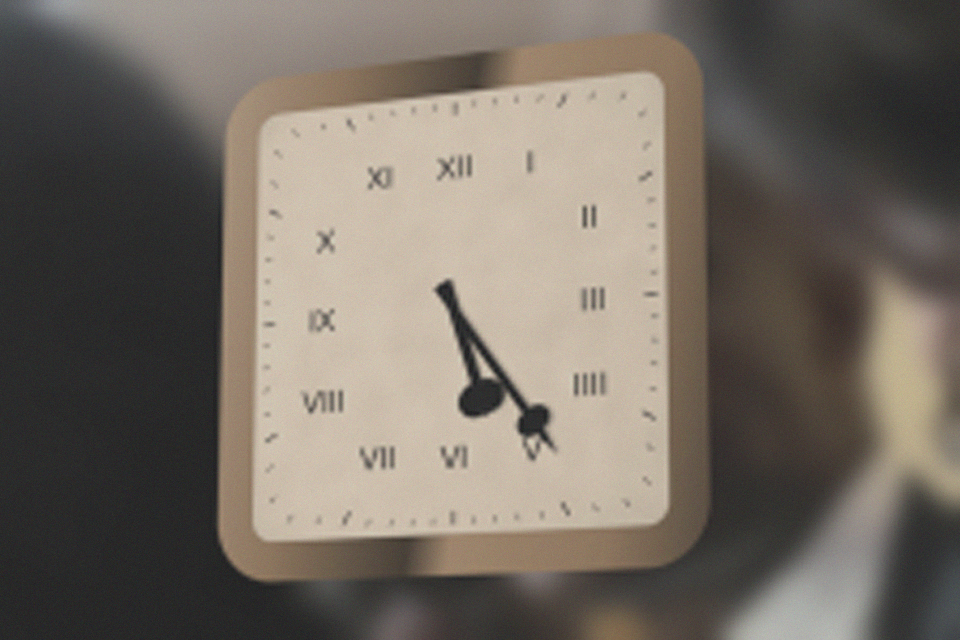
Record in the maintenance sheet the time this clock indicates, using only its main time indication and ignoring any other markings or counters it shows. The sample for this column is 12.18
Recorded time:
5.24
